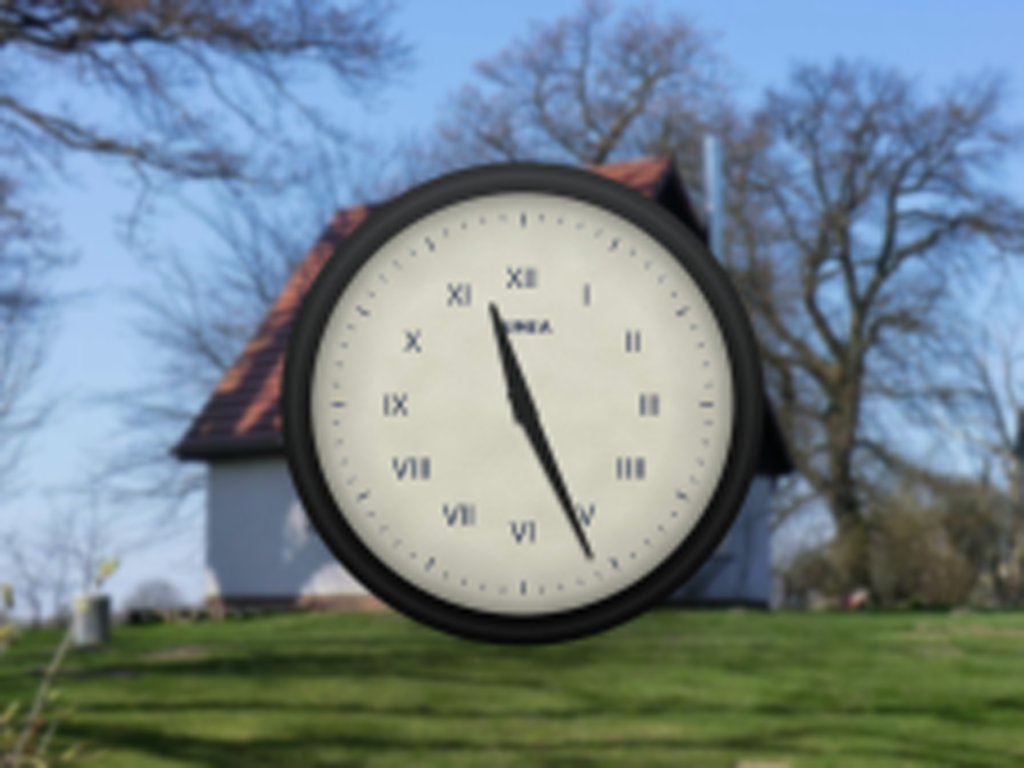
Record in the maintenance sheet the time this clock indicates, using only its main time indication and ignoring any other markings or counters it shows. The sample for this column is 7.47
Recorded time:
11.26
